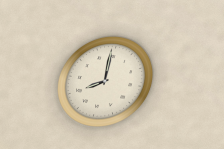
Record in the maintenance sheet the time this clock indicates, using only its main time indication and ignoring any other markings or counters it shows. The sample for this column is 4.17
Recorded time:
7.59
